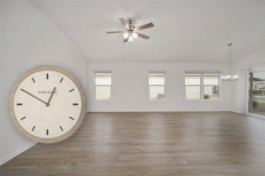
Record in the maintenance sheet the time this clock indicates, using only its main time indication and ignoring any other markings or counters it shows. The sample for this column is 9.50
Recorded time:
12.50
